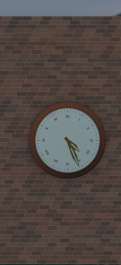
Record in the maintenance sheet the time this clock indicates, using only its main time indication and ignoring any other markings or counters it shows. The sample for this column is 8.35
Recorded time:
4.26
